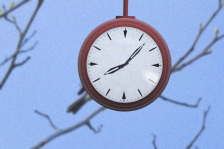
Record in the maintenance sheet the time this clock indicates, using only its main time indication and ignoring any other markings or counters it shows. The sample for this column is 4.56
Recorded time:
8.07
